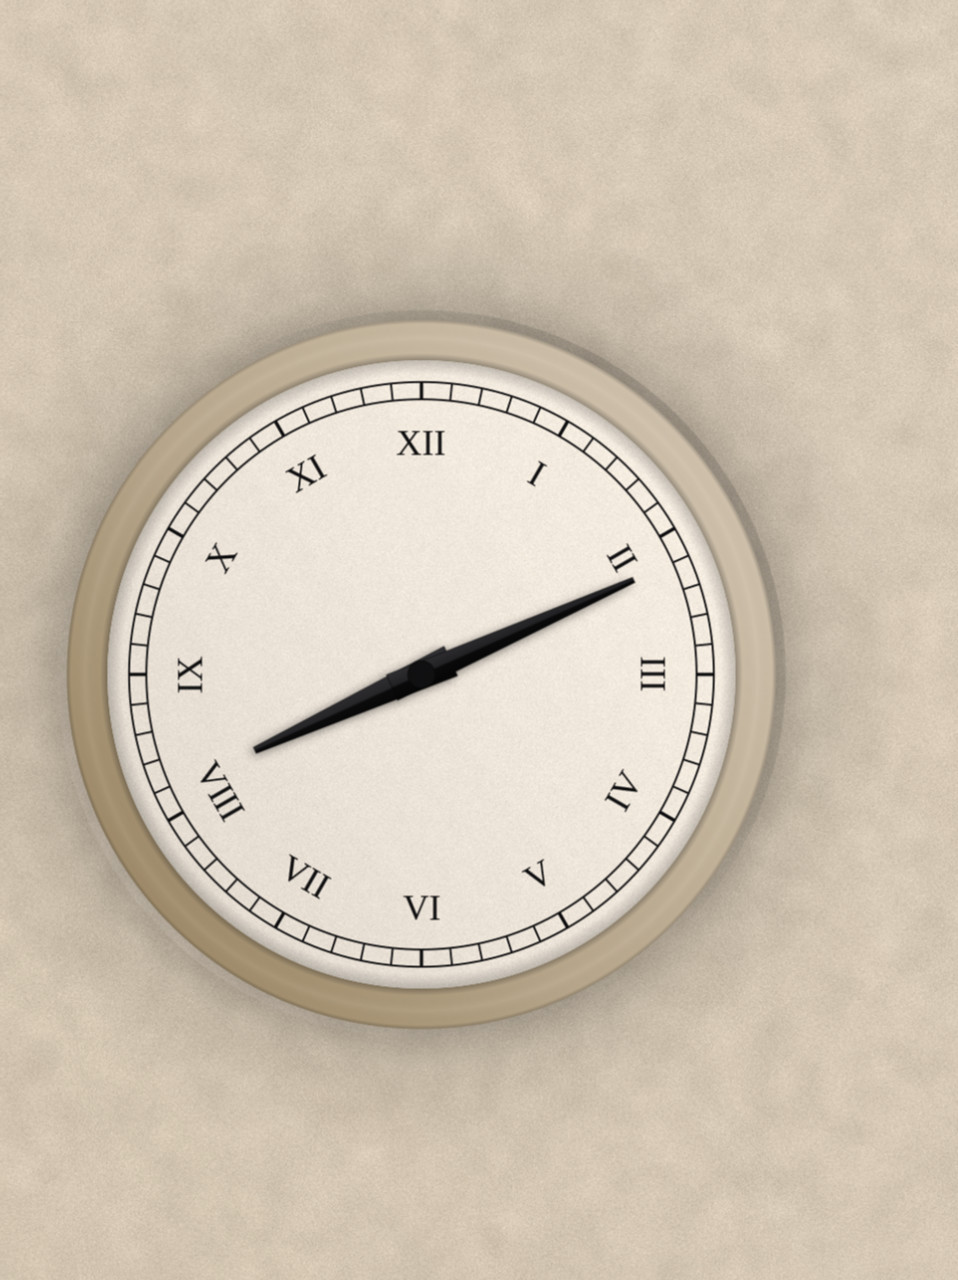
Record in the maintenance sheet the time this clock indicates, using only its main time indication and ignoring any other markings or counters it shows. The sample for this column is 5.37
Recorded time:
8.11
